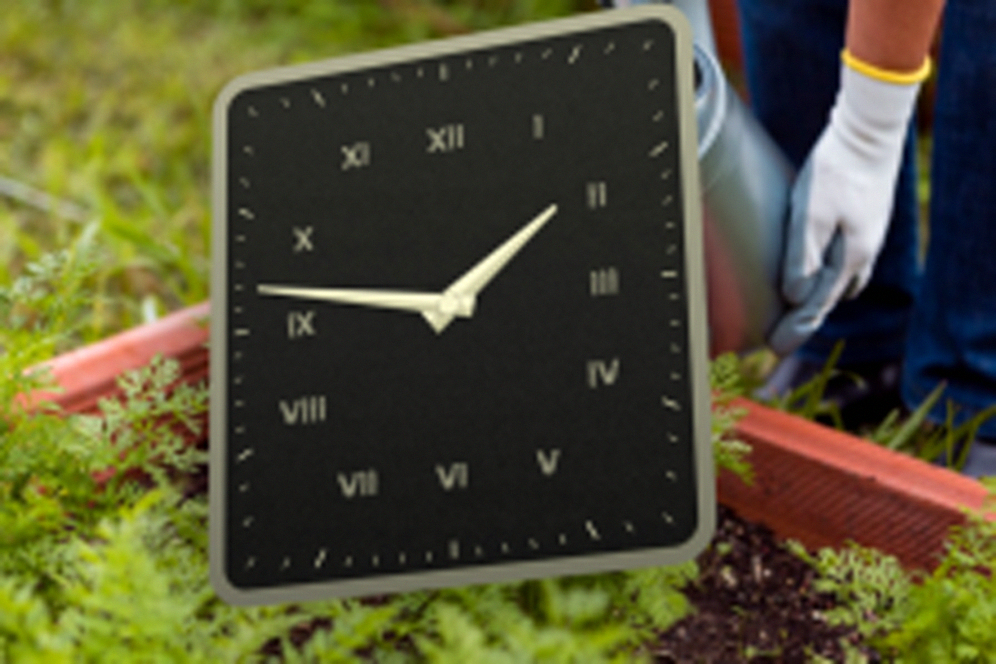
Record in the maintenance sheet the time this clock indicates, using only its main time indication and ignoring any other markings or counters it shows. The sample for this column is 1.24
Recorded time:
1.47
